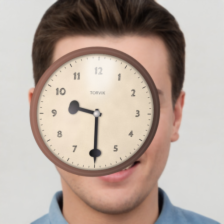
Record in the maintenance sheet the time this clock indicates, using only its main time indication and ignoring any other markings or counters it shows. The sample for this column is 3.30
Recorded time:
9.30
